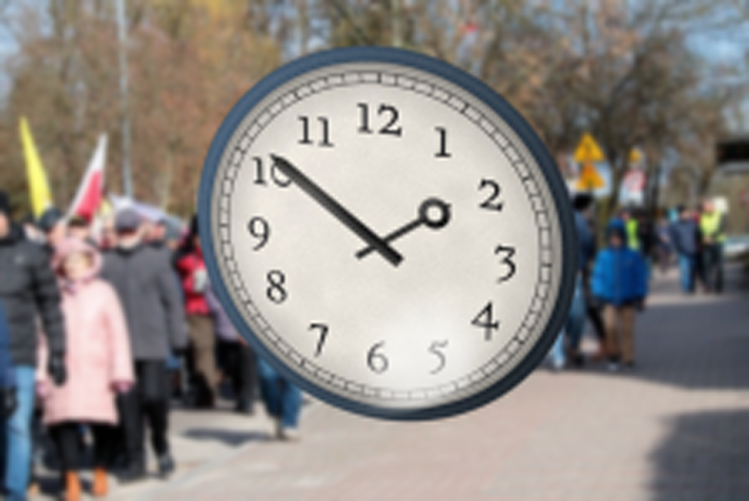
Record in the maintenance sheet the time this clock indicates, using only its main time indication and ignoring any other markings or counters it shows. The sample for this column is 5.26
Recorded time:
1.51
